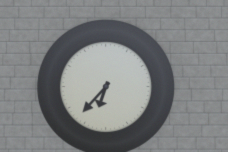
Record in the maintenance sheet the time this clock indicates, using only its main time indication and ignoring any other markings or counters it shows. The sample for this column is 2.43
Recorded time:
6.37
